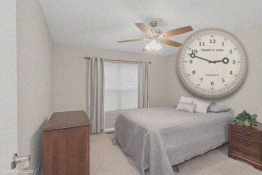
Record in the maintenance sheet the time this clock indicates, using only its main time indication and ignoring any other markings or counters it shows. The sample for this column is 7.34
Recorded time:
2.48
